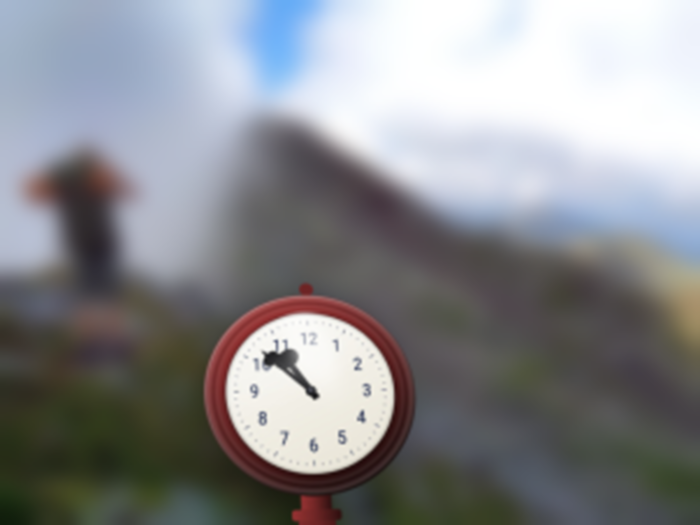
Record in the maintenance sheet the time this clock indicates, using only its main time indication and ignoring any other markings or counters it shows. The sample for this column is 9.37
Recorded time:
10.52
